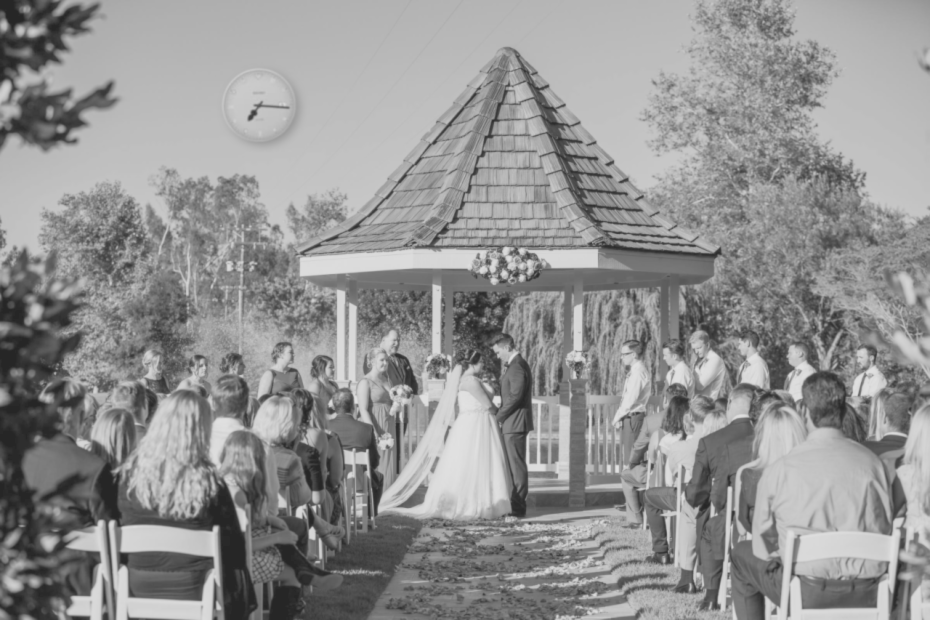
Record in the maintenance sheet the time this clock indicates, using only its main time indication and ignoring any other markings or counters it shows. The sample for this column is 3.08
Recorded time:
7.16
